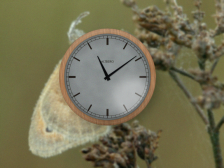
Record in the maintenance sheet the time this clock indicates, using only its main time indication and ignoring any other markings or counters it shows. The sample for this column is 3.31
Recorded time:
11.09
